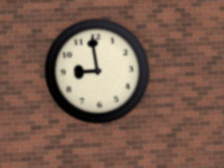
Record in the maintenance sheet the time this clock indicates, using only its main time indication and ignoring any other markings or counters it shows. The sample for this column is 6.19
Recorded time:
8.59
